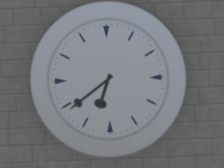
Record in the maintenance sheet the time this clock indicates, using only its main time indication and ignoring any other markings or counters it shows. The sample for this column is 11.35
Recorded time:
6.39
